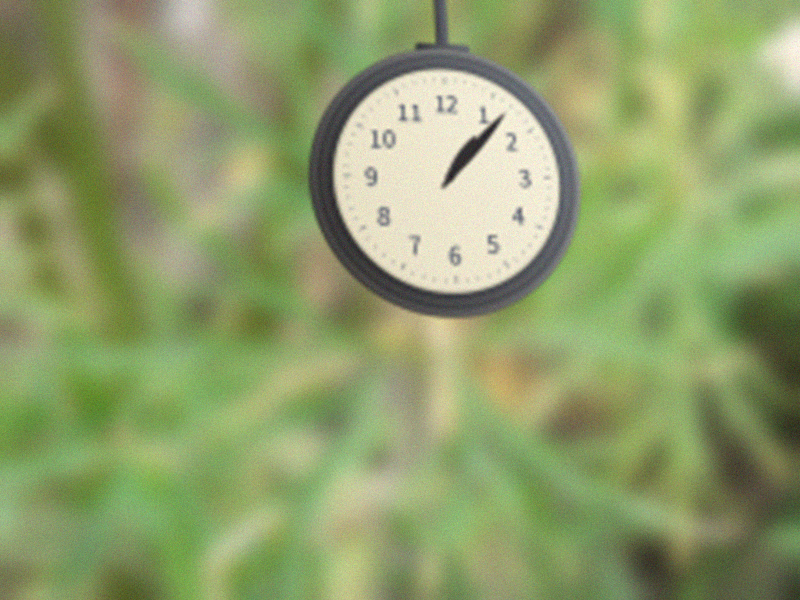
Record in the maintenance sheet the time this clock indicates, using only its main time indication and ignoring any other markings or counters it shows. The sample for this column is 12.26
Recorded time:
1.07
